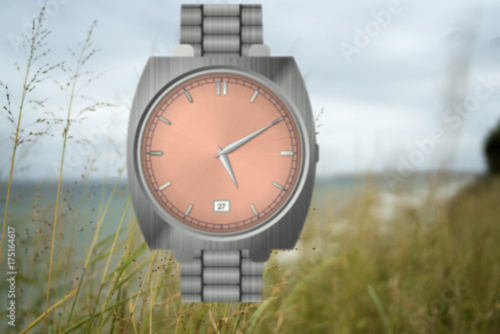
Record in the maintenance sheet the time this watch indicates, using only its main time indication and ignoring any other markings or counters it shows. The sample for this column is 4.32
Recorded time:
5.10
